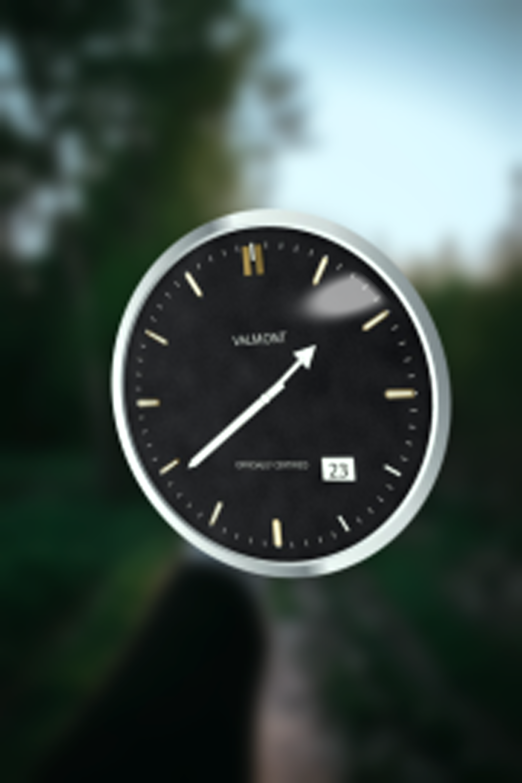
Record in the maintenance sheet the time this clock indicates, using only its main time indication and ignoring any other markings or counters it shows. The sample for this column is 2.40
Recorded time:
1.39
